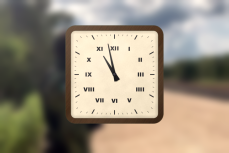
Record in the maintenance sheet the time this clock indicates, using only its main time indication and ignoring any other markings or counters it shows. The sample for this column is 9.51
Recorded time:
10.58
